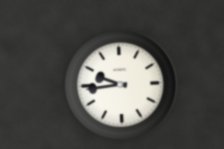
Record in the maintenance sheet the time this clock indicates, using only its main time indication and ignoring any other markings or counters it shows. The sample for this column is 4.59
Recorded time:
9.44
